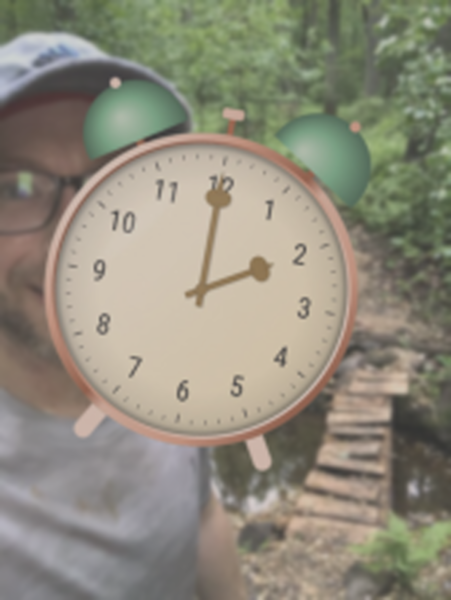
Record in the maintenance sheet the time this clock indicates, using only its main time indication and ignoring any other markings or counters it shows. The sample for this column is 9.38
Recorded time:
2.00
